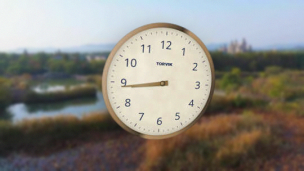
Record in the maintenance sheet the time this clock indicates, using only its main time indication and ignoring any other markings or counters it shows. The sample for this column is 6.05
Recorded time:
8.44
